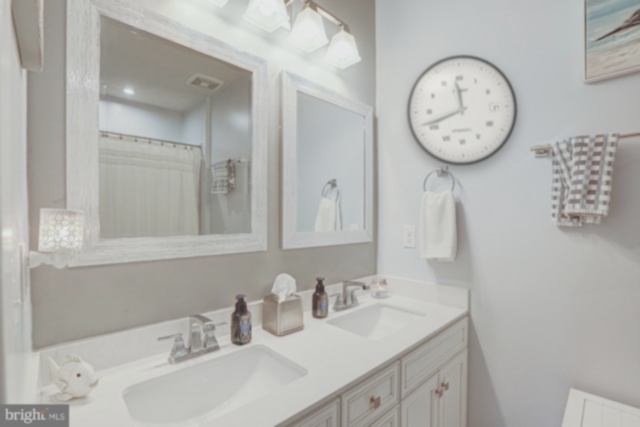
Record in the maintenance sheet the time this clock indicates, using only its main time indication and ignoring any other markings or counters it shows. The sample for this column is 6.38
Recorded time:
11.42
